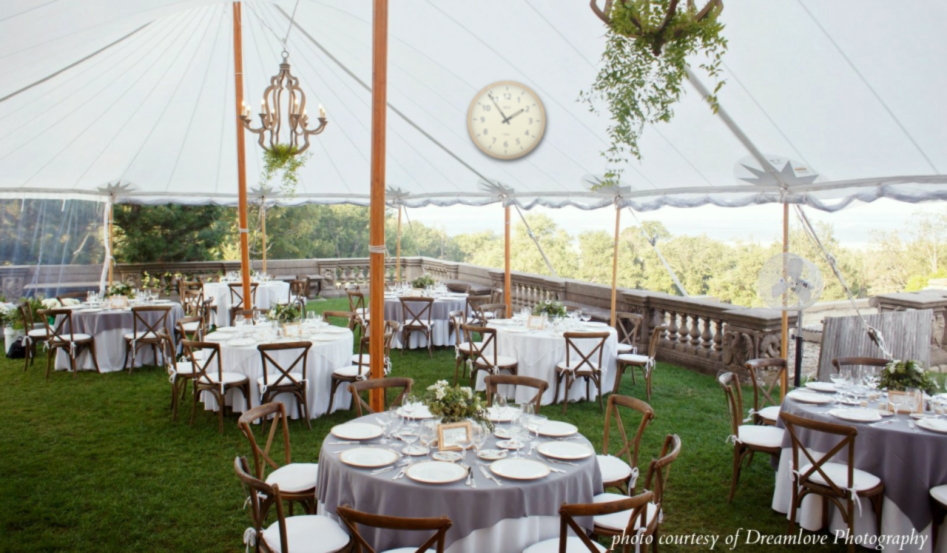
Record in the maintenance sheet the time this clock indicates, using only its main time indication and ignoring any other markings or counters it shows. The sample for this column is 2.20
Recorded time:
1.54
